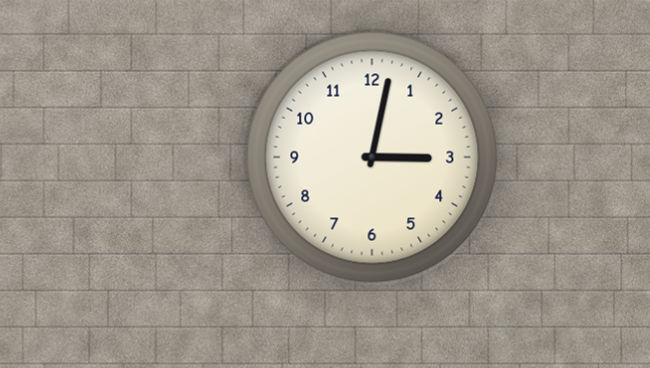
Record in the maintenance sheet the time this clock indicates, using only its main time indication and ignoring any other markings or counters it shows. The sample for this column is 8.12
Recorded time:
3.02
